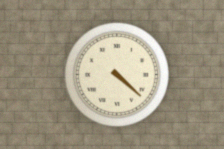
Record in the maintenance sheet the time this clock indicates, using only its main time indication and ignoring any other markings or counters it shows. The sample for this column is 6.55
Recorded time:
4.22
